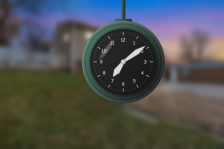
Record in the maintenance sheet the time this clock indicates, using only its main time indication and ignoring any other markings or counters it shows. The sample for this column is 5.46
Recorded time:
7.09
